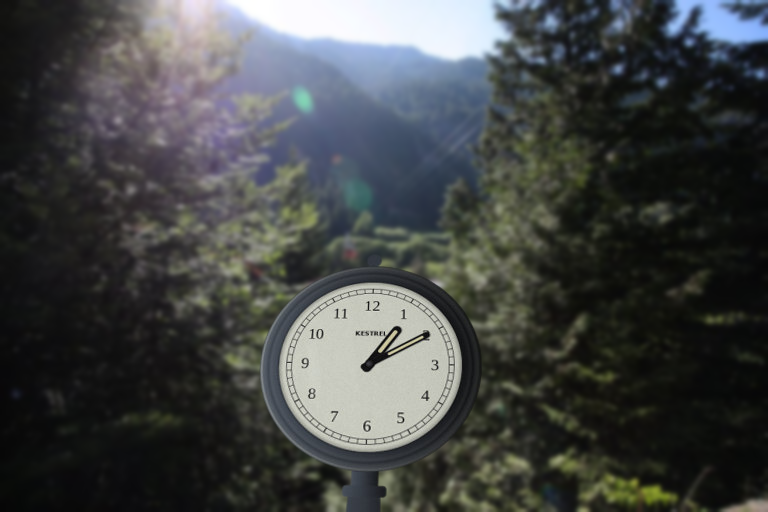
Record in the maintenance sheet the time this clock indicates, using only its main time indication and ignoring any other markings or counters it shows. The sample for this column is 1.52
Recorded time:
1.10
